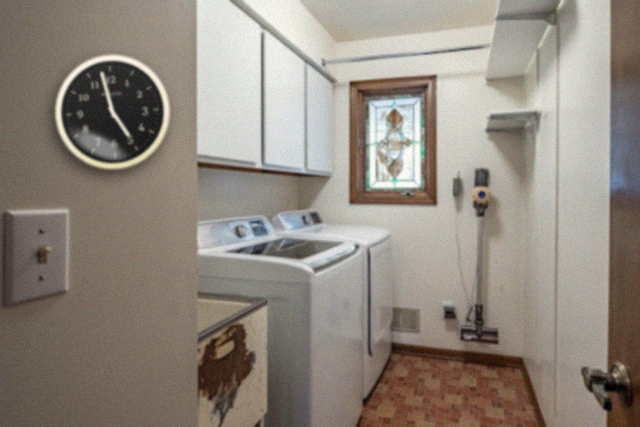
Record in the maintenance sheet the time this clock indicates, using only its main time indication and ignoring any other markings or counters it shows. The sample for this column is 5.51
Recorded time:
4.58
